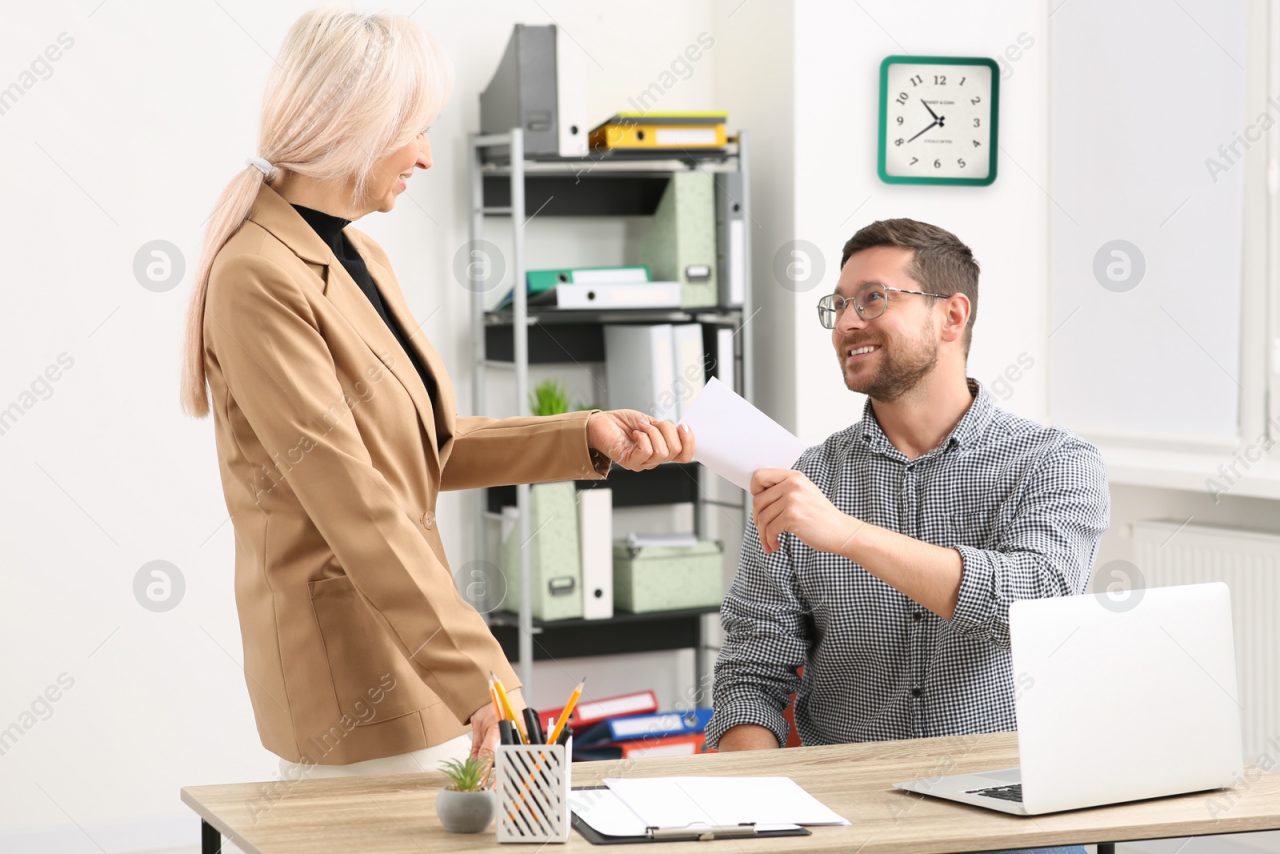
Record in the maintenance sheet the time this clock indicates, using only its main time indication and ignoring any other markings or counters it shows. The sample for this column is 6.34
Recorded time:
10.39
